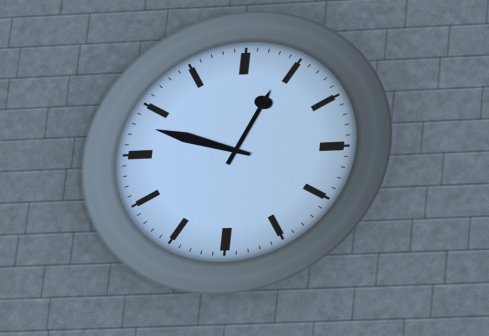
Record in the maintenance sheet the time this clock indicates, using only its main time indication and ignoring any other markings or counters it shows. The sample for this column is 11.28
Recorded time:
12.48
